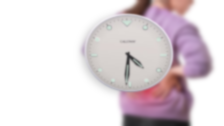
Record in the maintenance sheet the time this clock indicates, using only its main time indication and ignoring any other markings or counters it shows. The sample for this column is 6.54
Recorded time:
4.31
